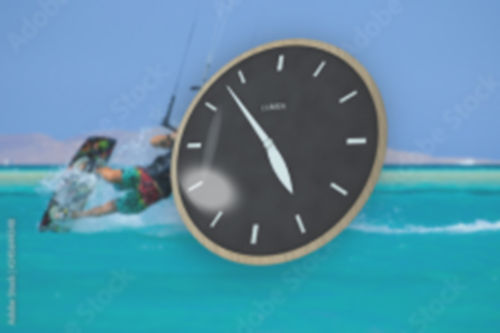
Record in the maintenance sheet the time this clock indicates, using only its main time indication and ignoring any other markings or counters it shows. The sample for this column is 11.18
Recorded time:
4.53
